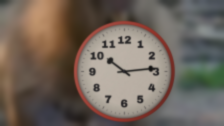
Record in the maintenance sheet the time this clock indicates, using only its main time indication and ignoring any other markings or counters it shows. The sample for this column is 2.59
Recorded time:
10.14
